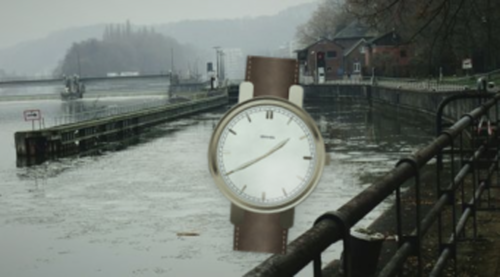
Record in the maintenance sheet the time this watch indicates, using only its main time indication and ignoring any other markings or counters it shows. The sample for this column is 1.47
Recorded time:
1.40
